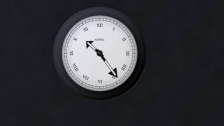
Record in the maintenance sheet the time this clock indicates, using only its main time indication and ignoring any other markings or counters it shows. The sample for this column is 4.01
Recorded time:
10.24
